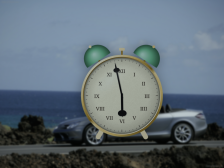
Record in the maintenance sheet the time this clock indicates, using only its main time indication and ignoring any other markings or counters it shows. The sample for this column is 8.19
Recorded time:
5.58
